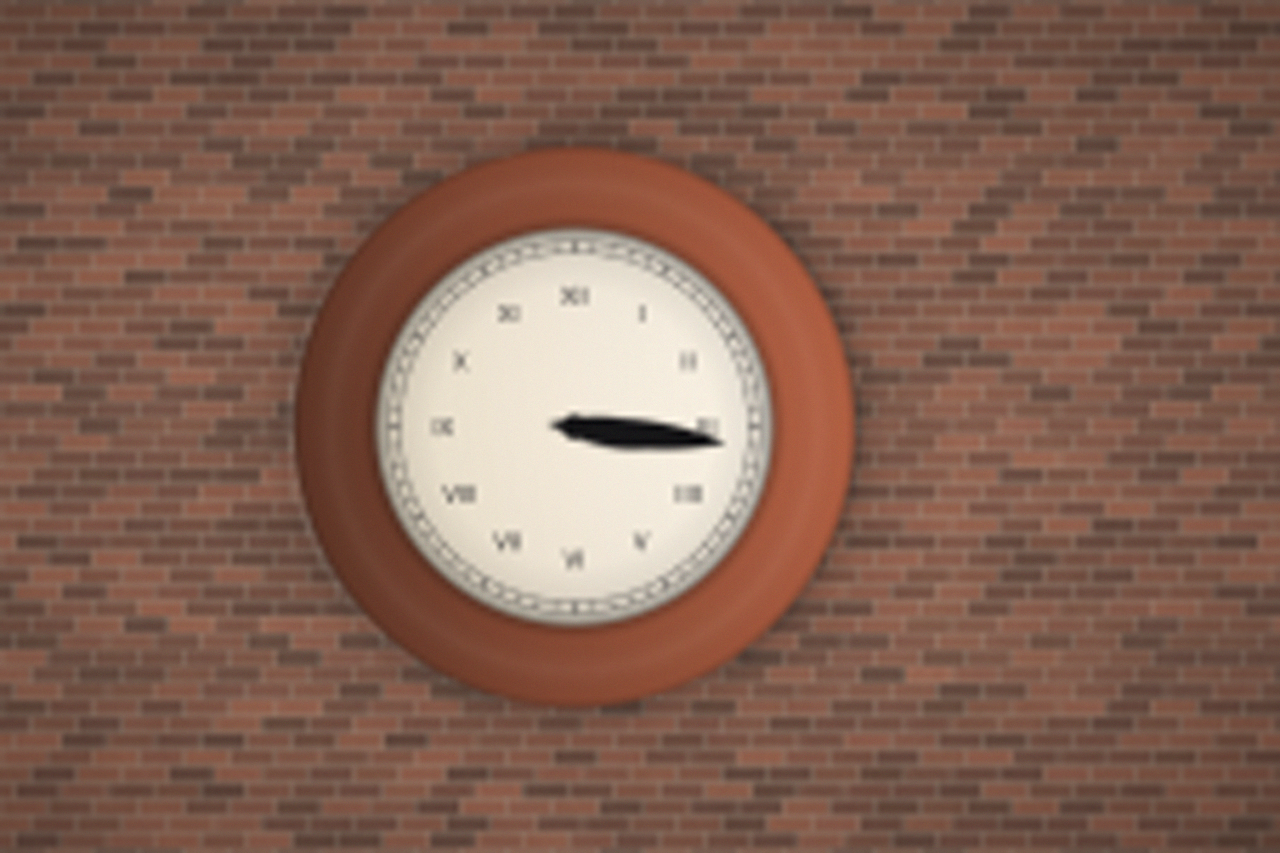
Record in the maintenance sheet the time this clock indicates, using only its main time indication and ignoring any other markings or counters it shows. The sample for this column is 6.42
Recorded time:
3.16
